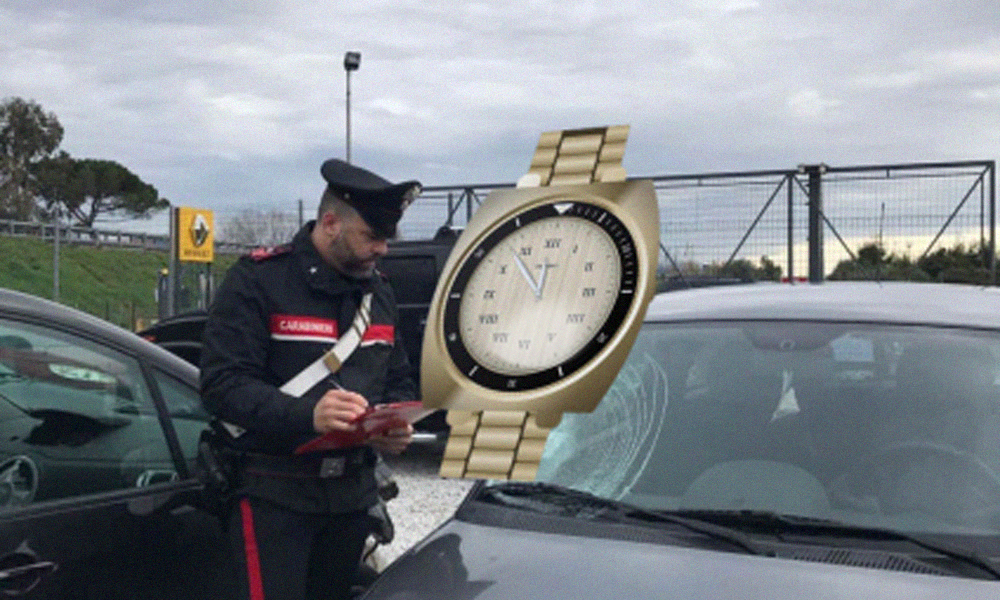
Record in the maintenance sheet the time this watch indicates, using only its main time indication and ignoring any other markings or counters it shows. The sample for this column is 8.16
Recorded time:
11.53
